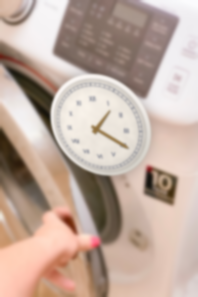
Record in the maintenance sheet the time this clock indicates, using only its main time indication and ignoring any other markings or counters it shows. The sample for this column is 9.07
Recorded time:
1.20
